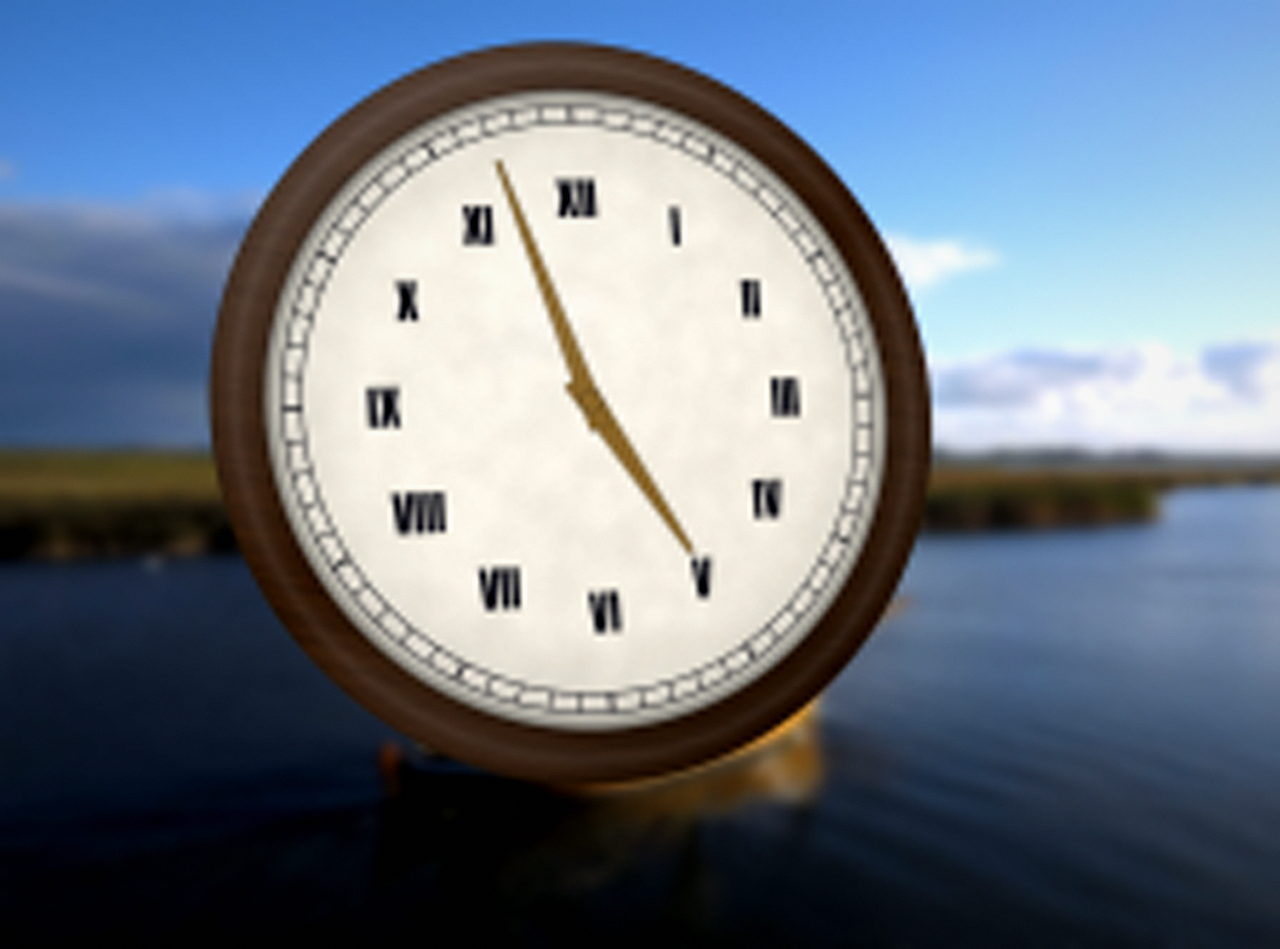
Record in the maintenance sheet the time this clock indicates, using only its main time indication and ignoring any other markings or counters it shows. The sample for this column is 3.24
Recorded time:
4.57
